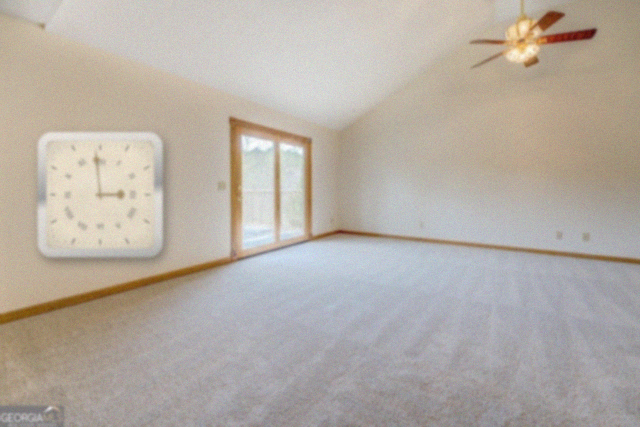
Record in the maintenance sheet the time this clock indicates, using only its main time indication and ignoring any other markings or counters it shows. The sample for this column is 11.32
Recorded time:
2.59
